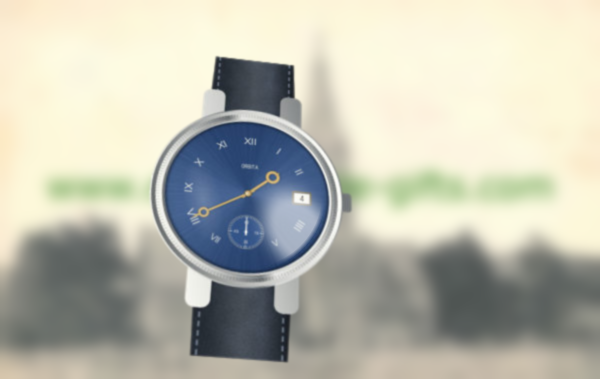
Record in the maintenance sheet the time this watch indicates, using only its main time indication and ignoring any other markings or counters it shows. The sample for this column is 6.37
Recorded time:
1.40
